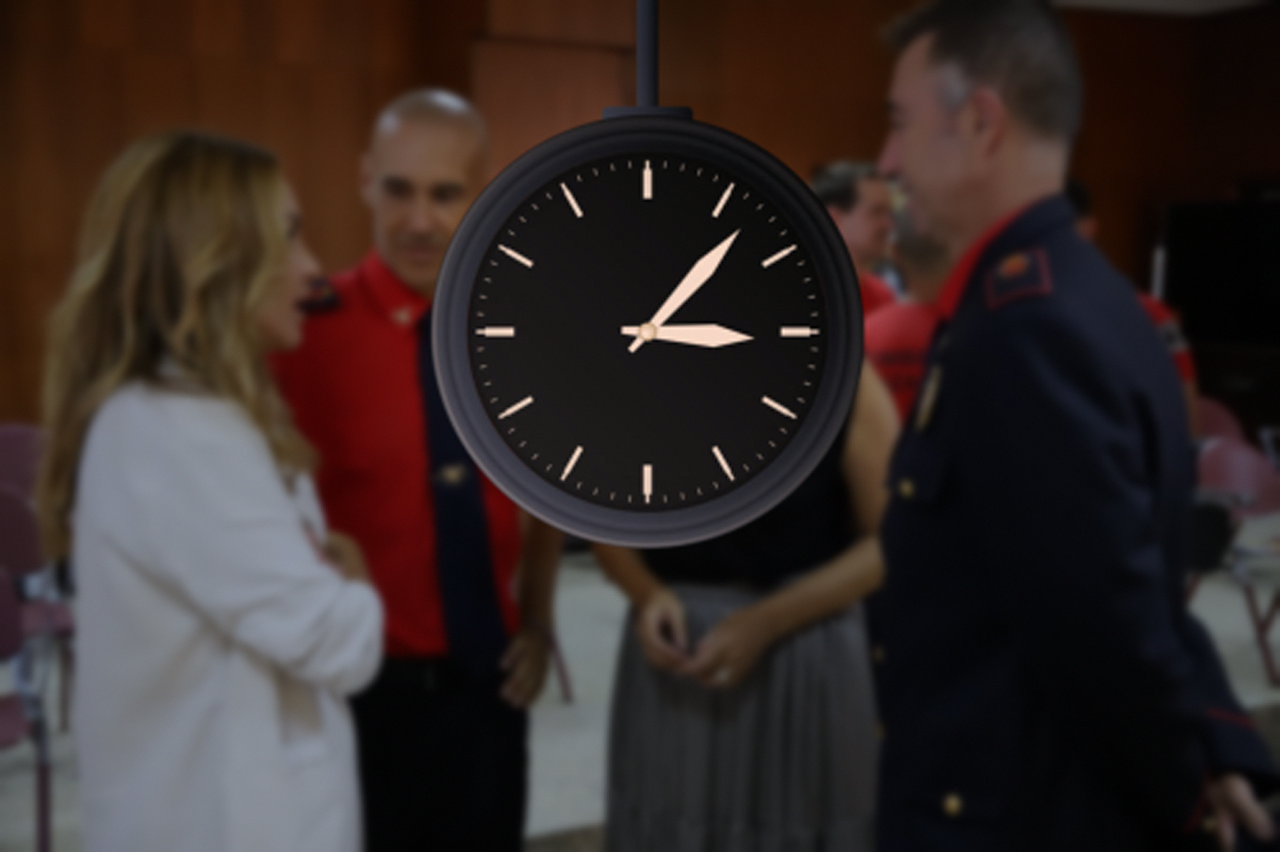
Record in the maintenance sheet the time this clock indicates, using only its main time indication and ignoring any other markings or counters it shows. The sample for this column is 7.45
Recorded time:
3.07
